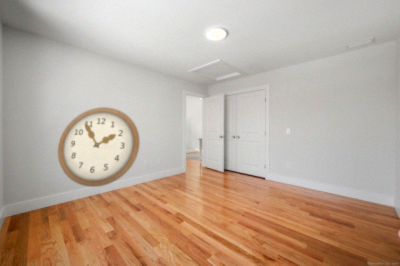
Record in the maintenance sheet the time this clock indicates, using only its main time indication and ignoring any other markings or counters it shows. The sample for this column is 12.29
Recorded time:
1.54
